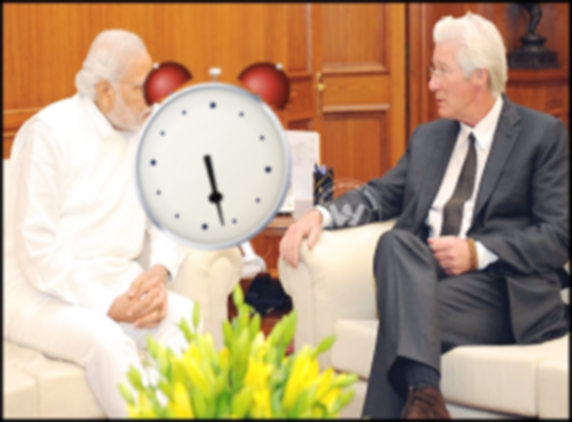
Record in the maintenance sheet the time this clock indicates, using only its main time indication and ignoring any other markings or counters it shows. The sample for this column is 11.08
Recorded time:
5.27
